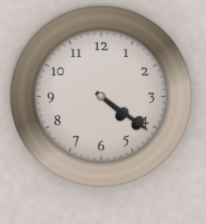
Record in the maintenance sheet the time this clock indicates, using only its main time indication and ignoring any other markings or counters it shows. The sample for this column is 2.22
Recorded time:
4.21
